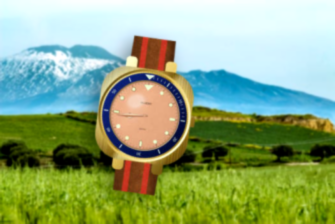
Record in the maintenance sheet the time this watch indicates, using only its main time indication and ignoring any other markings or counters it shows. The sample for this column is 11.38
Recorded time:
8.44
